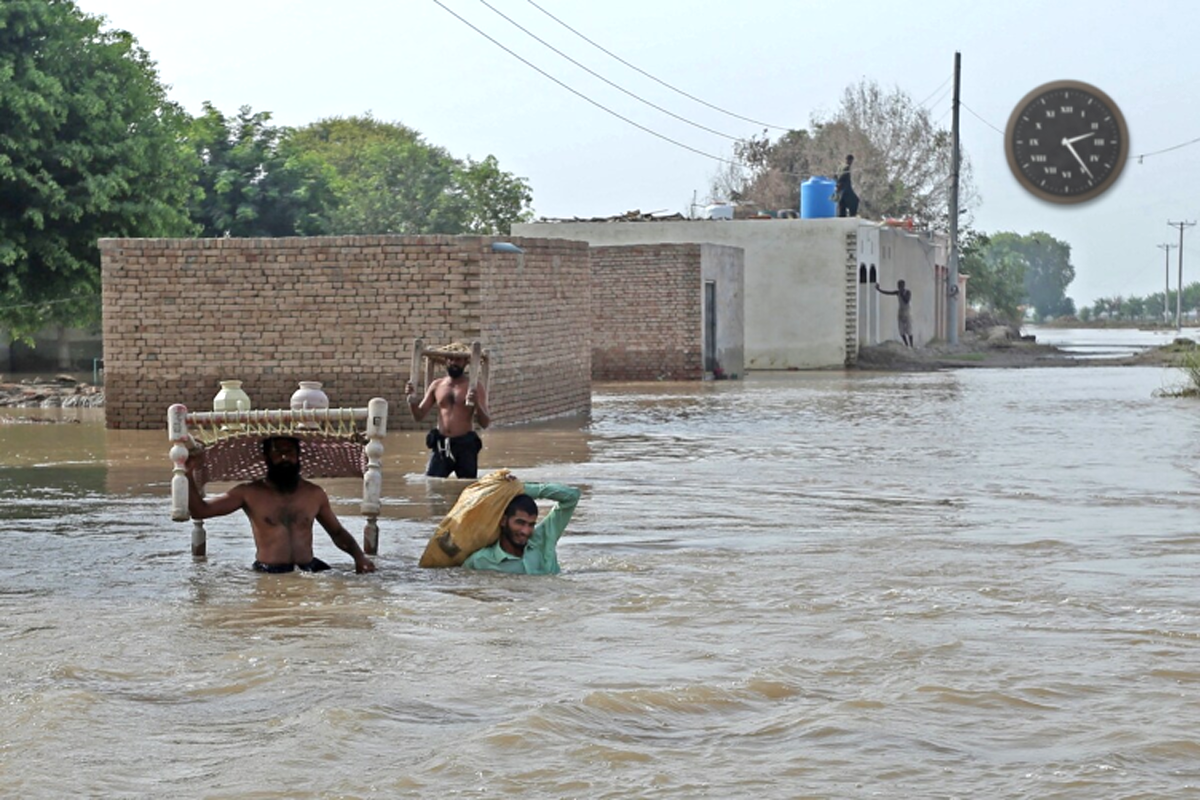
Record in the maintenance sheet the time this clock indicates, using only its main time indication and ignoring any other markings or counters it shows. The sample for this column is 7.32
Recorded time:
2.24
